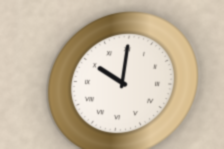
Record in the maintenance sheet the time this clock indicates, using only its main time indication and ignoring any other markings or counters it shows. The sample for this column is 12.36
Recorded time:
10.00
